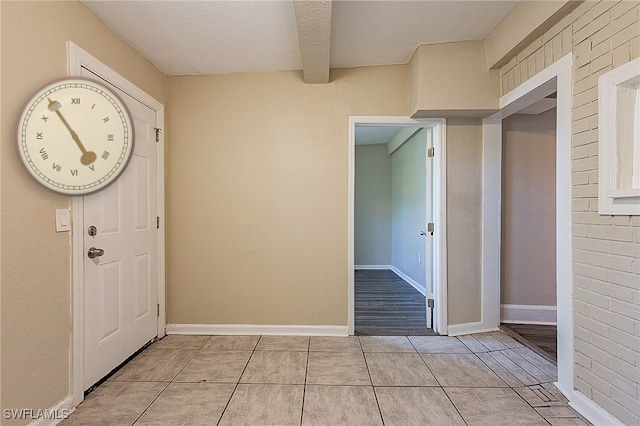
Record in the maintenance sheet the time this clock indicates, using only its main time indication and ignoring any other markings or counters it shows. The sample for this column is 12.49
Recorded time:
4.54
